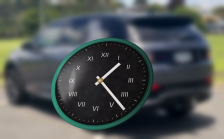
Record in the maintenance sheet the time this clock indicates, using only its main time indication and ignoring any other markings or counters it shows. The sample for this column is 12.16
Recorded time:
1.23
